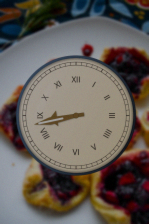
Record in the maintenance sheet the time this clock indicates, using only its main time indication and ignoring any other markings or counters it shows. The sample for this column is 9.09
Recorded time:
8.43
